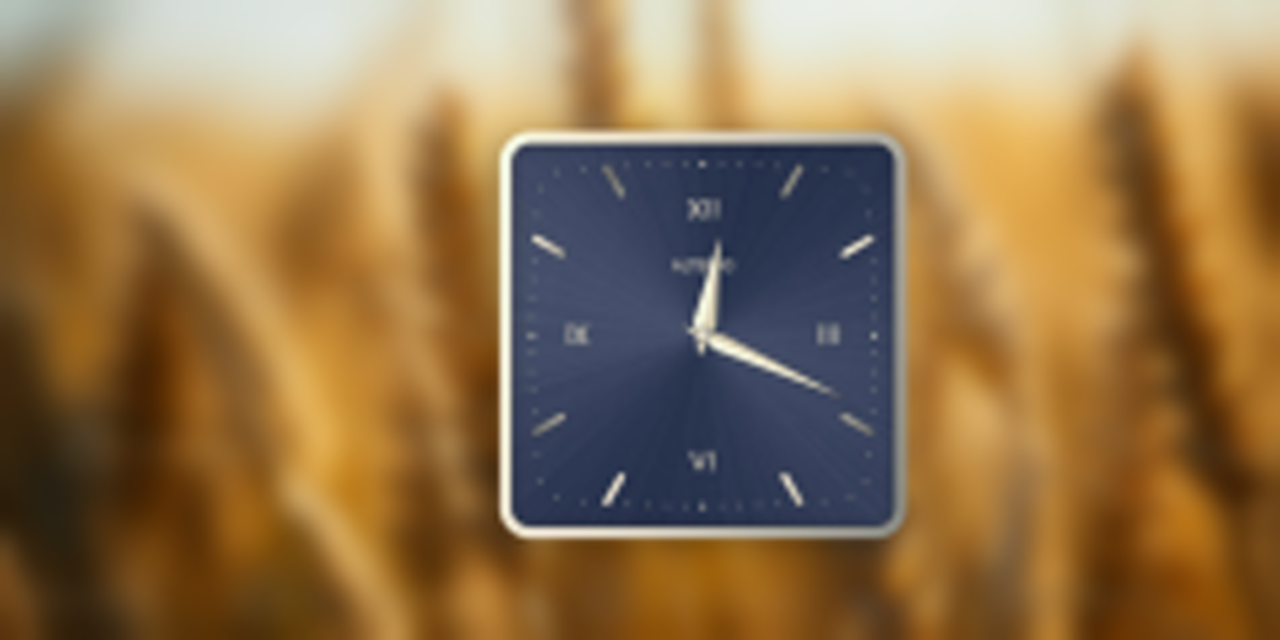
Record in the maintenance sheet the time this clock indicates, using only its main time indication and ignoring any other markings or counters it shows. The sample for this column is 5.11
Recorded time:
12.19
